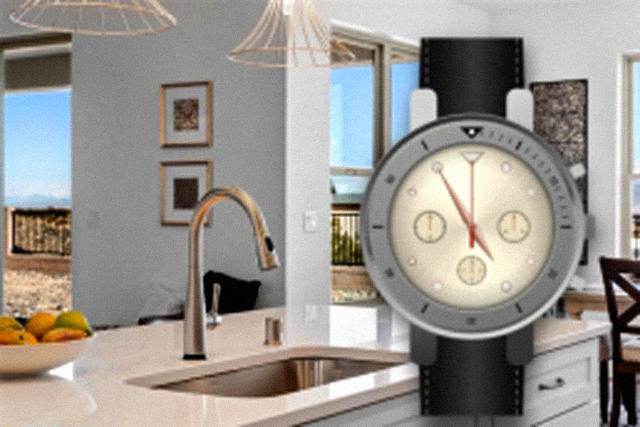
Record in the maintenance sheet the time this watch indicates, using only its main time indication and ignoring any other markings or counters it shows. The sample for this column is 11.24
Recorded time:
4.55
